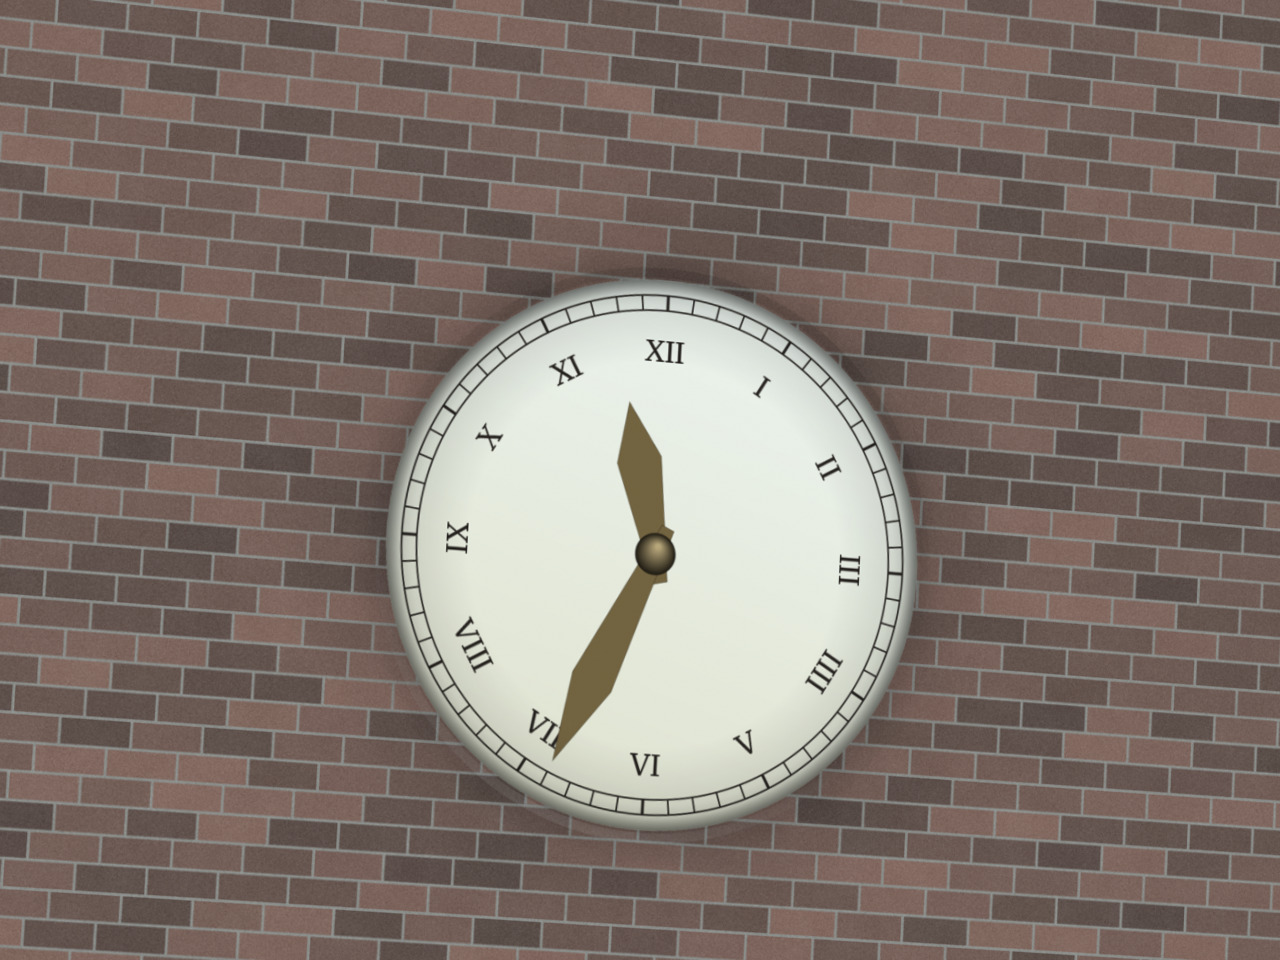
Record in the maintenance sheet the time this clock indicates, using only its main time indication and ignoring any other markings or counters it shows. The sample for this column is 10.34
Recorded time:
11.34
